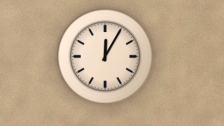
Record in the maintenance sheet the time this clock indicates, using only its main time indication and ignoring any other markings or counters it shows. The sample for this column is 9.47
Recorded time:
12.05
